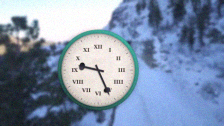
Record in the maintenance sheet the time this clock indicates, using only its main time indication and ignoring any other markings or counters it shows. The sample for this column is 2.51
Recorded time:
9.26
